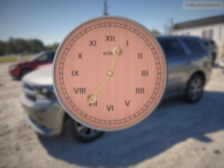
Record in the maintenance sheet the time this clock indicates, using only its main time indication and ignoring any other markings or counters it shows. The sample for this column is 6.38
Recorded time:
12.36
